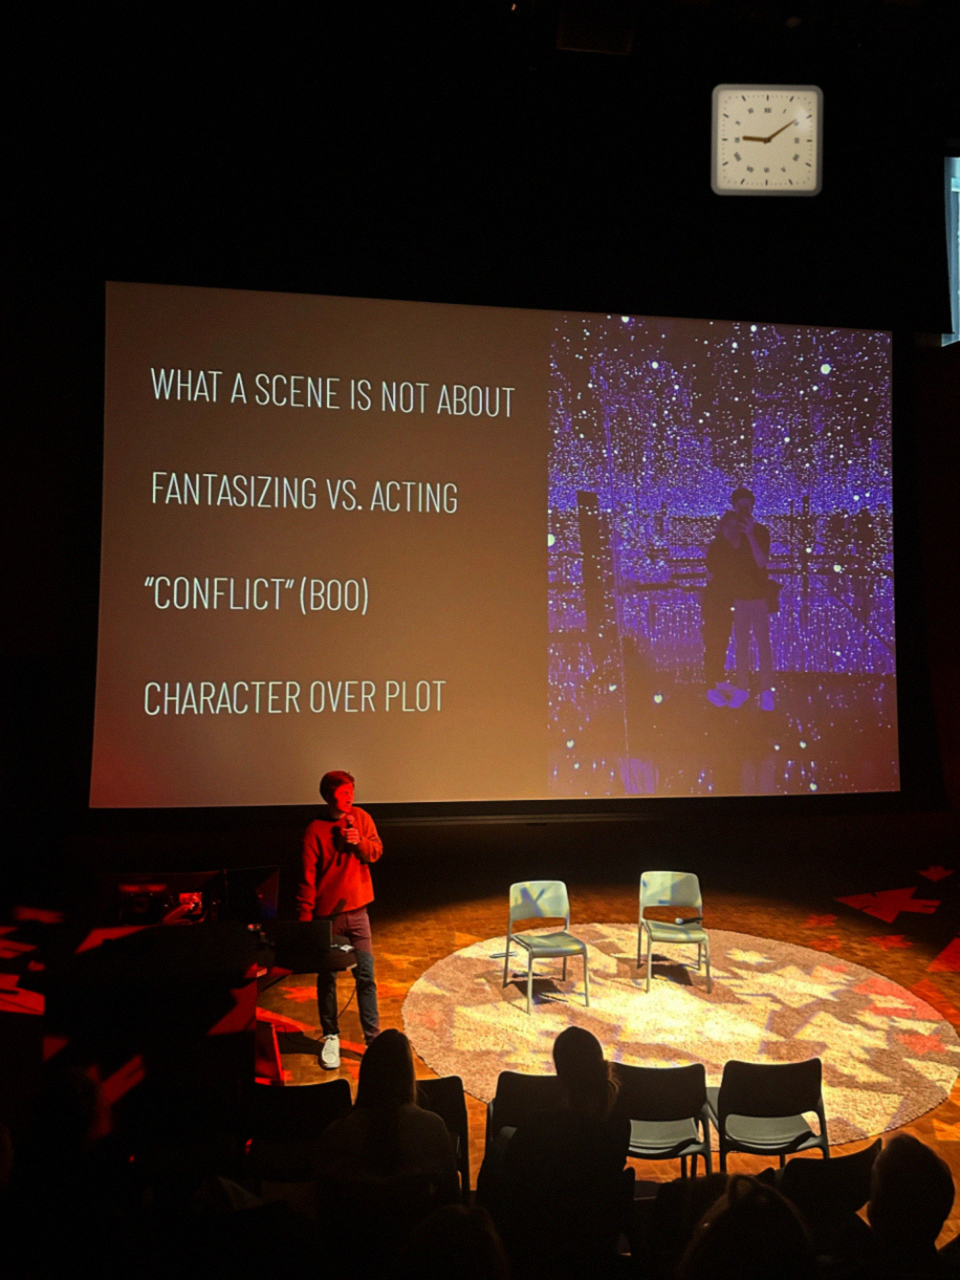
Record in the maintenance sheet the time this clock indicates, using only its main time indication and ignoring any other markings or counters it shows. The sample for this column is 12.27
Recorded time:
9.09
